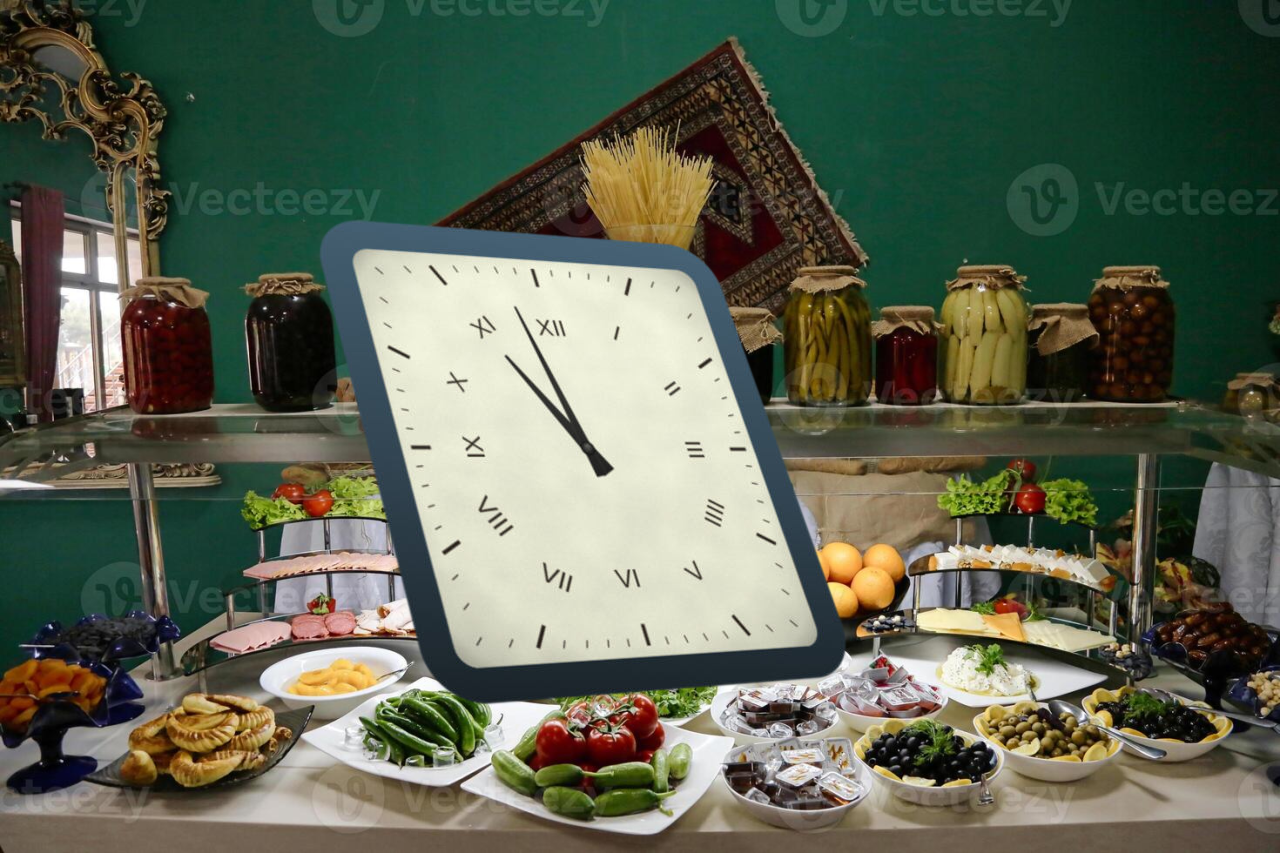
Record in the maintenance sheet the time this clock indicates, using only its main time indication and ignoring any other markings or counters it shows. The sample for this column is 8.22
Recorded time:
10.58
